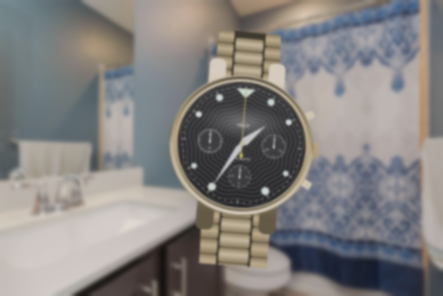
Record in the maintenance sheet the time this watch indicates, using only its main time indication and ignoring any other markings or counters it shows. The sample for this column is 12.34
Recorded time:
1.35
